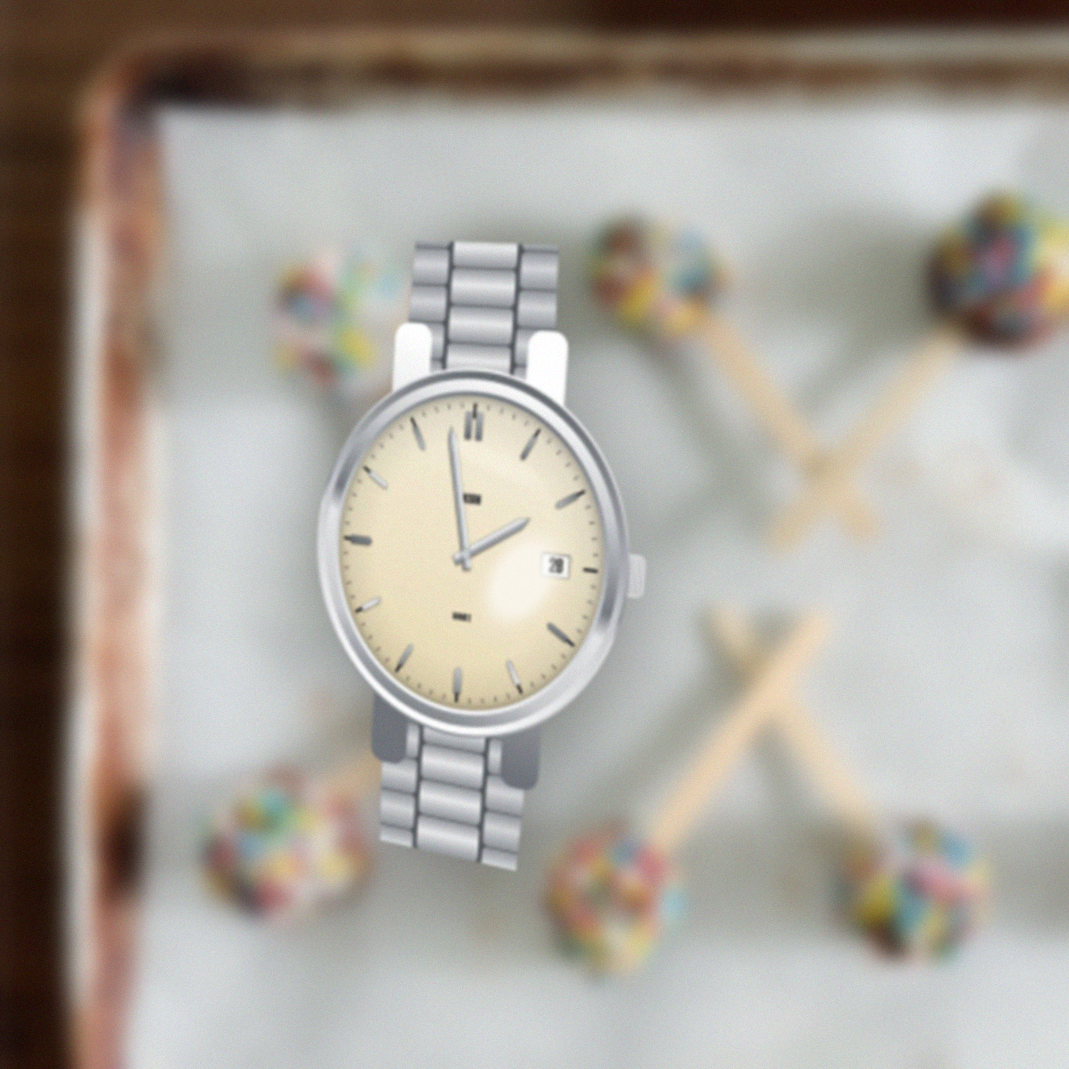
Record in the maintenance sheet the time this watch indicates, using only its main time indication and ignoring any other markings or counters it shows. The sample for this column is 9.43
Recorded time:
1.58
